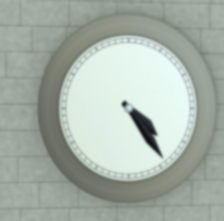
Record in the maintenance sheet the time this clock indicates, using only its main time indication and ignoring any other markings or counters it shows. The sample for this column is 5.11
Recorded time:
4.24
